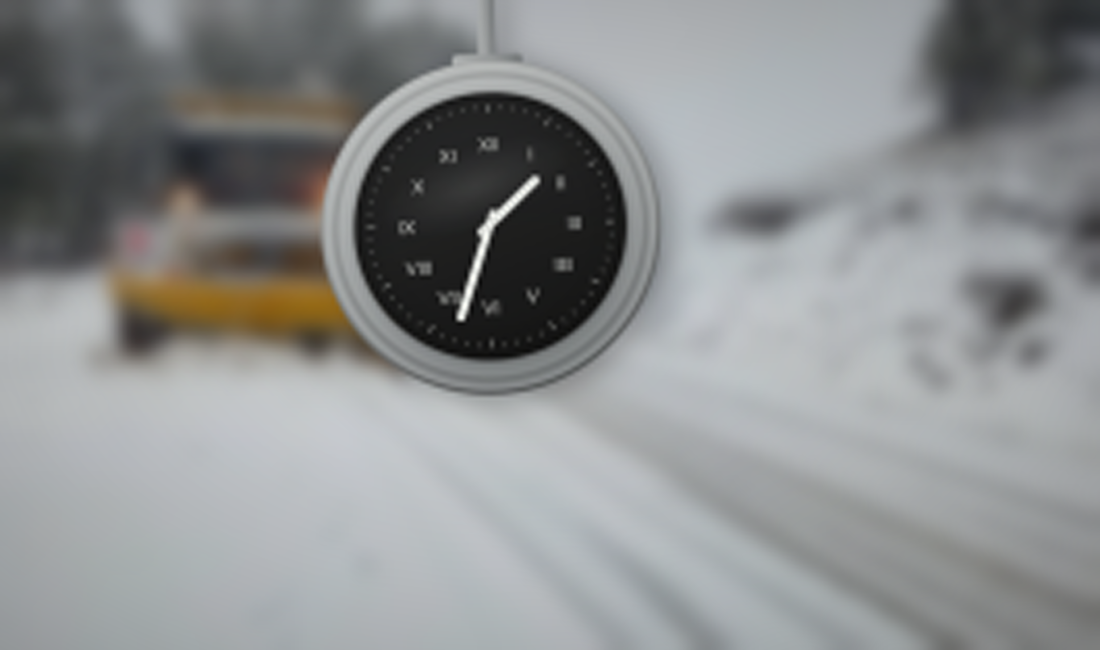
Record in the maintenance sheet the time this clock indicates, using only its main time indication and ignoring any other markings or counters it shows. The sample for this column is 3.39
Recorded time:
1.33
